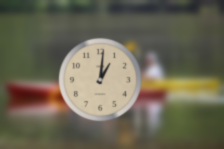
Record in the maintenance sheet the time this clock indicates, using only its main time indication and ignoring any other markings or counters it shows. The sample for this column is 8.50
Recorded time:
1.01
